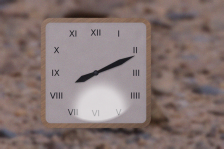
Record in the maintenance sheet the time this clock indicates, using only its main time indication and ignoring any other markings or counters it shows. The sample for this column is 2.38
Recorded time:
8.11
